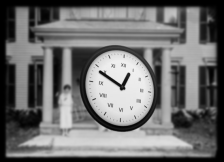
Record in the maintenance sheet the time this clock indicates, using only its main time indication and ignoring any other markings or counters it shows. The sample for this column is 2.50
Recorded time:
12.49
